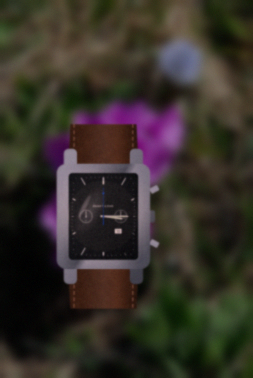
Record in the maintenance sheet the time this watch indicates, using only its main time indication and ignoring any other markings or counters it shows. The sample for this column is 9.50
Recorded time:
3.15
